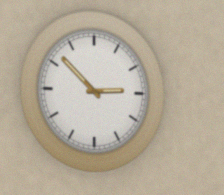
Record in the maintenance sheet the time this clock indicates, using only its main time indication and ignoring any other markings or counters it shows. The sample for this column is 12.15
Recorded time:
2.52
